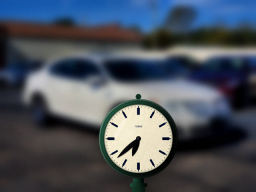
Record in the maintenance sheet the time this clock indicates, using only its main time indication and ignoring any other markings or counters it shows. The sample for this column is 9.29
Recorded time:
6.38
